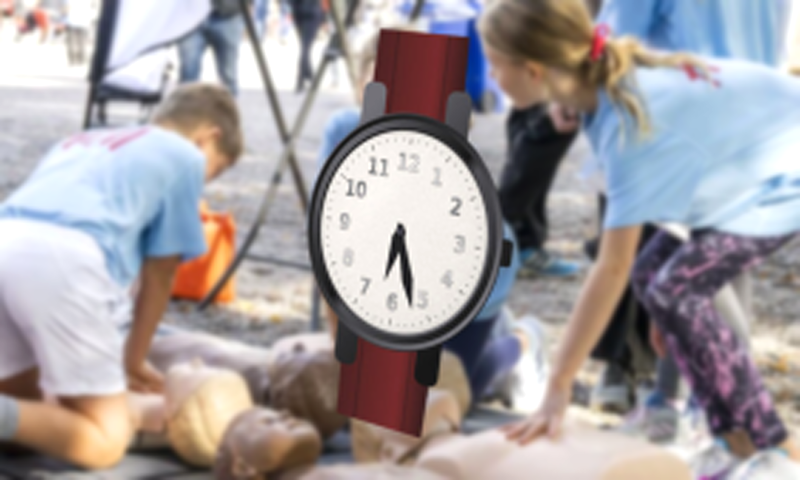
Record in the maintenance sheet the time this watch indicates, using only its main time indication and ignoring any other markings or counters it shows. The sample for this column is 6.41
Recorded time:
6.27
